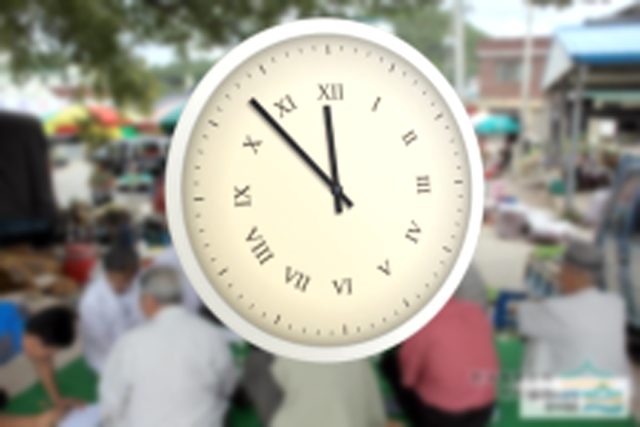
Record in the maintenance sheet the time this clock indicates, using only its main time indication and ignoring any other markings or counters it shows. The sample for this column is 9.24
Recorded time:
11.53
